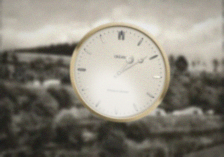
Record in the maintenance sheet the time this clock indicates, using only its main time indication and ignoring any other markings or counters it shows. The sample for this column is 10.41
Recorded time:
1.09
